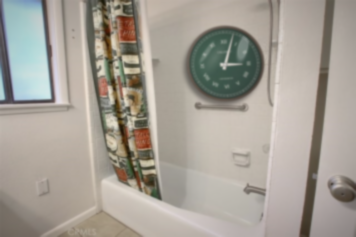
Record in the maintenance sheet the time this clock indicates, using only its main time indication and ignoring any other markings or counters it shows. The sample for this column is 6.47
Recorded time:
3.03
